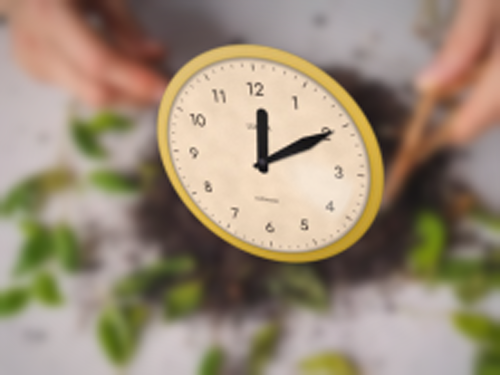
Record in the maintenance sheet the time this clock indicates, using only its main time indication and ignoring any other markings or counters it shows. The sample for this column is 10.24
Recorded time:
12.10
